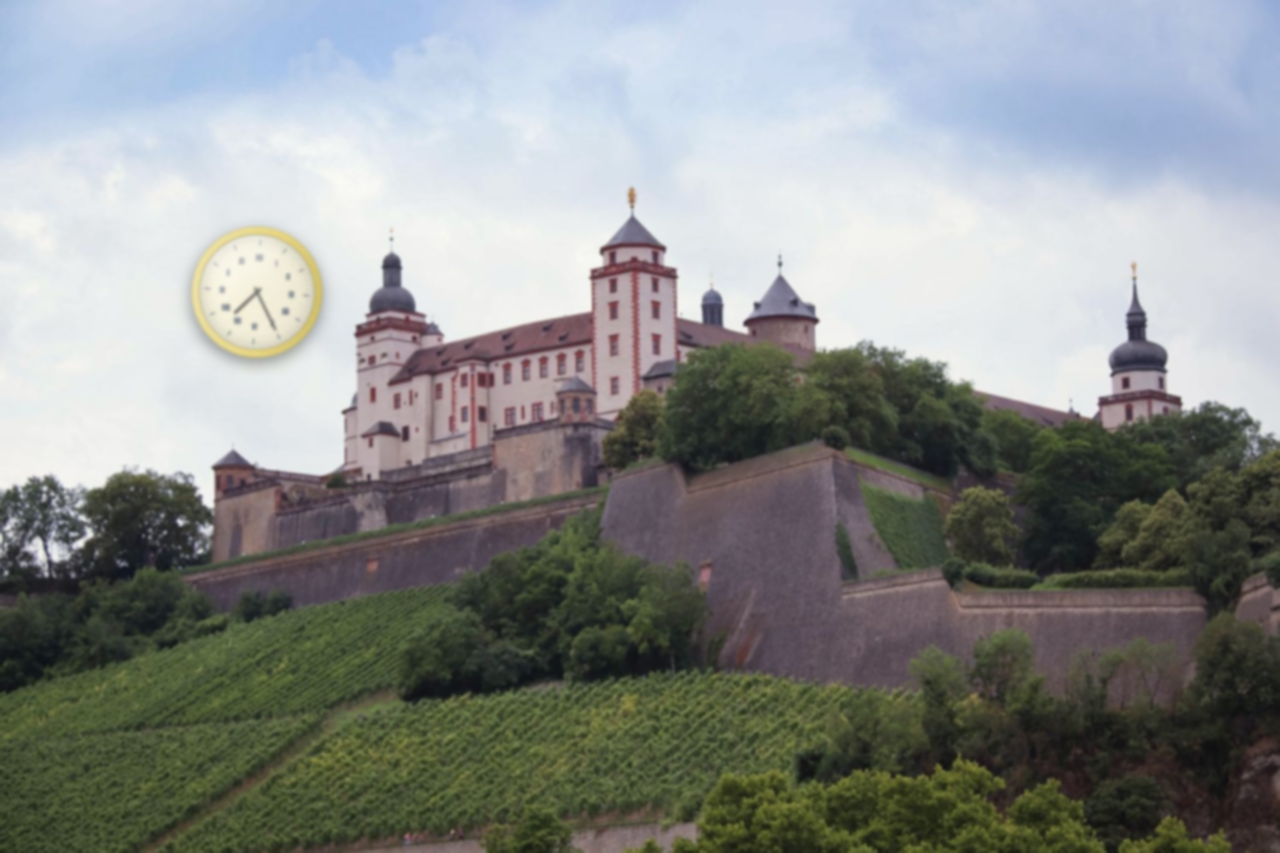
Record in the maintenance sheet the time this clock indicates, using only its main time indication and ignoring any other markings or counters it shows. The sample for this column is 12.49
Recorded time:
7.25
